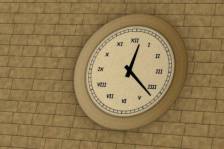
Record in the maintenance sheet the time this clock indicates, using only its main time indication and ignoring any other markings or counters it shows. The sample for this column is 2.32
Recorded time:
12.22
